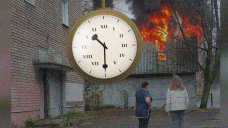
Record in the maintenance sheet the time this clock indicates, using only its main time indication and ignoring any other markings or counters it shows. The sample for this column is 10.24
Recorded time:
10.30
